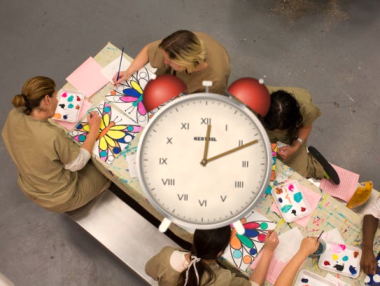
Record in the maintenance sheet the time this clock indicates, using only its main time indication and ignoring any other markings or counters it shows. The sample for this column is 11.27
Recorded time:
12.11
